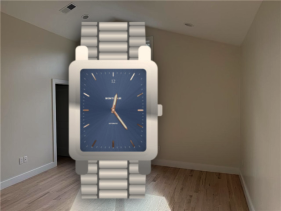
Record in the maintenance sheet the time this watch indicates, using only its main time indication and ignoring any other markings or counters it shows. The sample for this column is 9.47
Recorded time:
12.24
